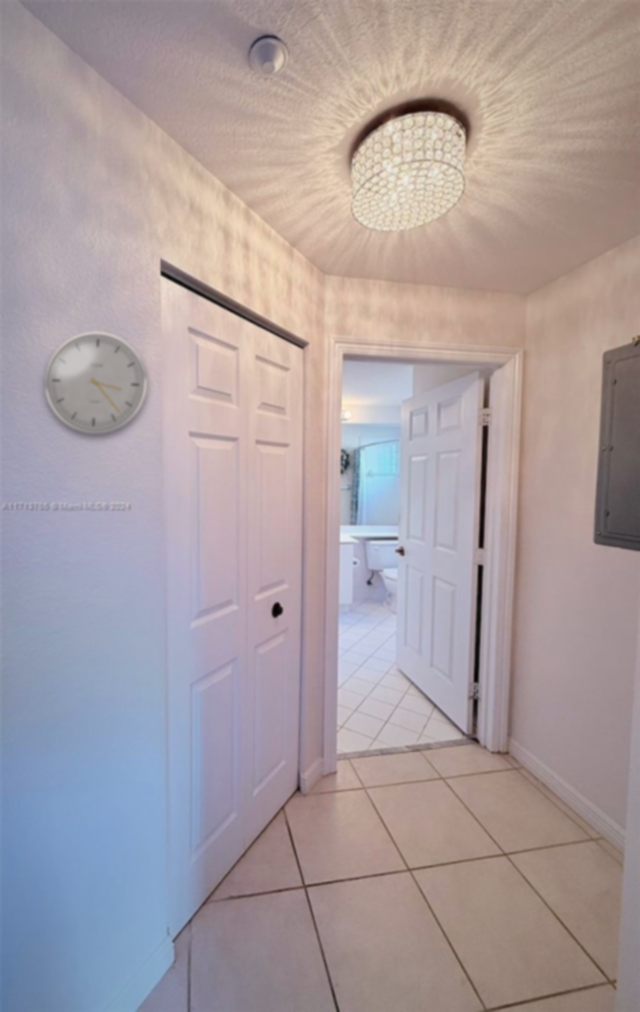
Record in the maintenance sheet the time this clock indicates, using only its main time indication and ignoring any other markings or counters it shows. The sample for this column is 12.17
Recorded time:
3.23
